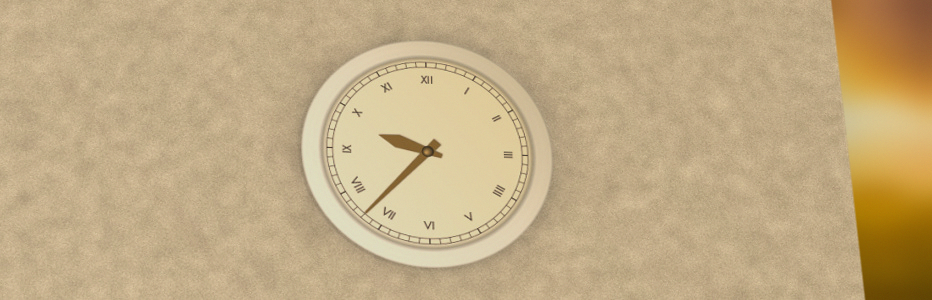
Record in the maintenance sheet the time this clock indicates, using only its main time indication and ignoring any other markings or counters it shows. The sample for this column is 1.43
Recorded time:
9.37
